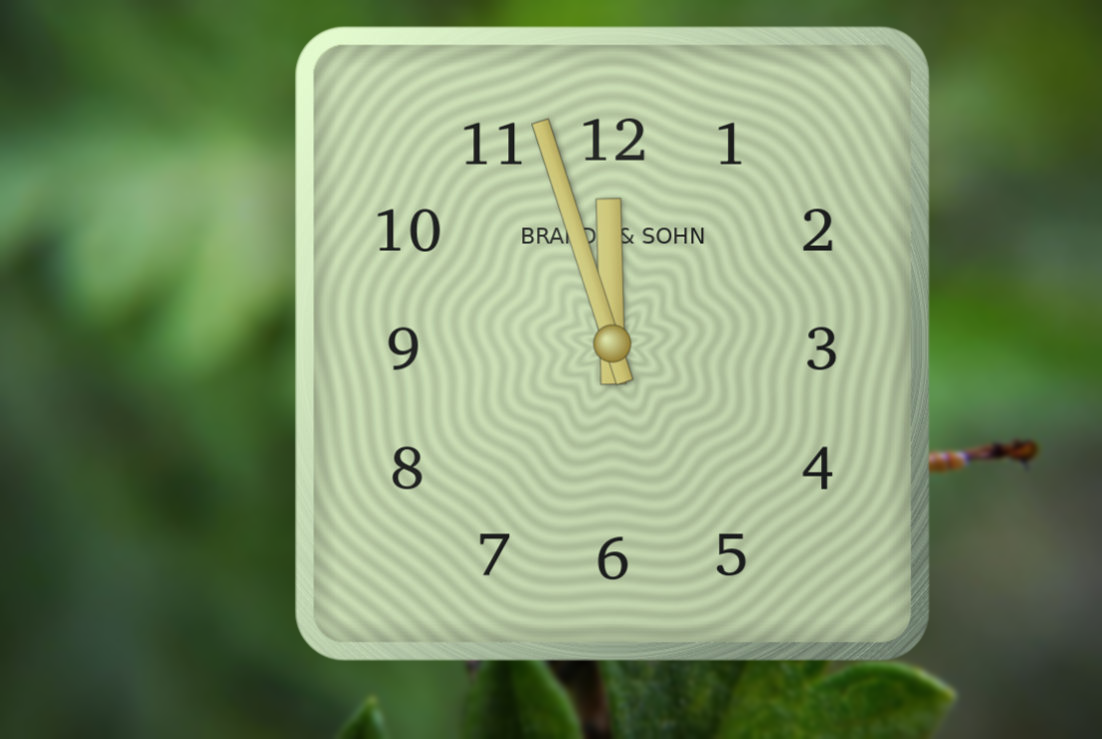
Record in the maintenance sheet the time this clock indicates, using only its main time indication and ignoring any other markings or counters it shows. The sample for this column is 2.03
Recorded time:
11.57
